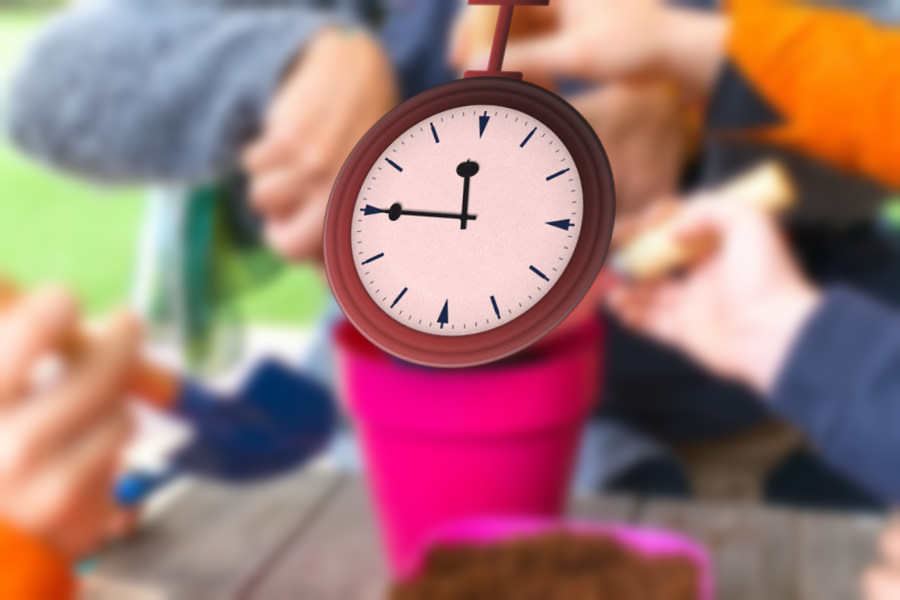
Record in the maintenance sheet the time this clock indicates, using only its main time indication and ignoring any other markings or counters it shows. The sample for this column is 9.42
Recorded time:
11.45
